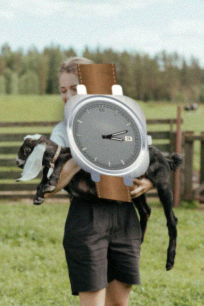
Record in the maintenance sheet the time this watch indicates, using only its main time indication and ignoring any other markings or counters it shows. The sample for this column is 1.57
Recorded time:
3.12
